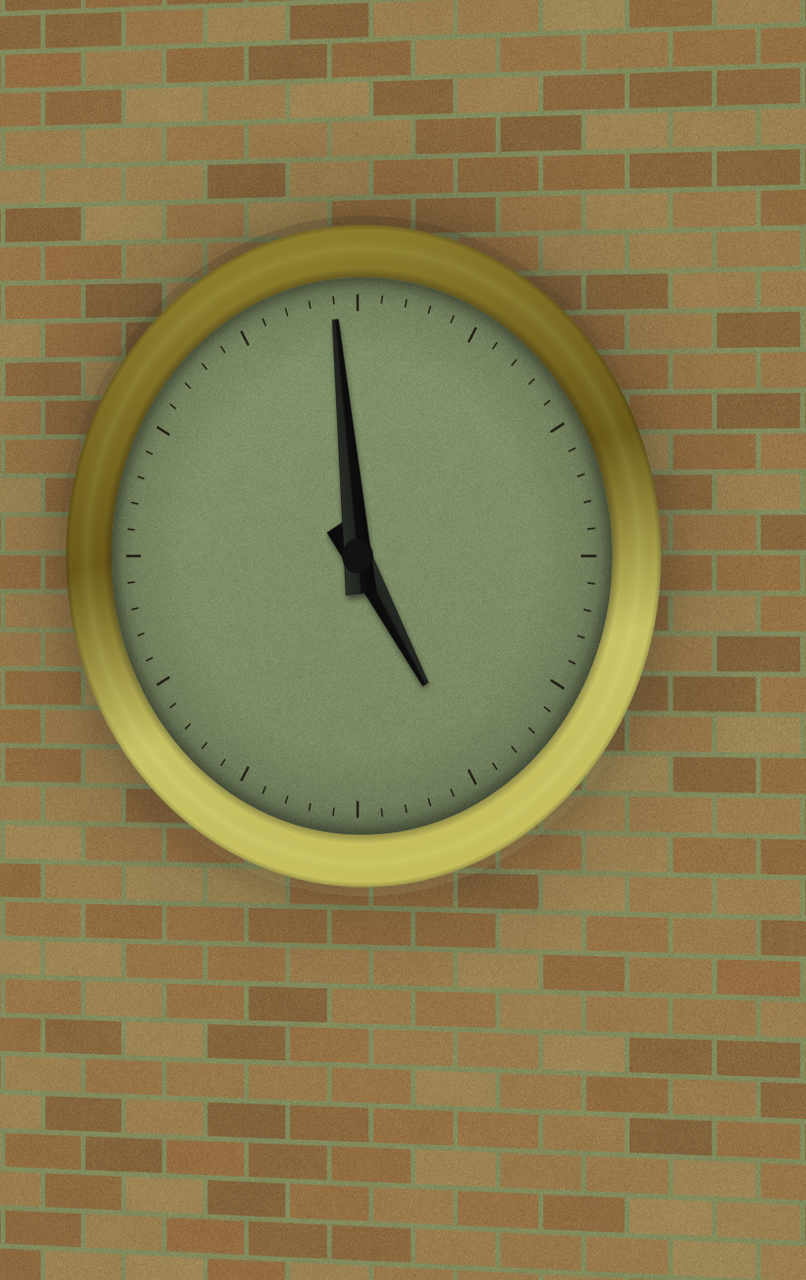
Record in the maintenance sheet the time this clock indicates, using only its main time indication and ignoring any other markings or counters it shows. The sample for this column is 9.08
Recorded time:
4.59
